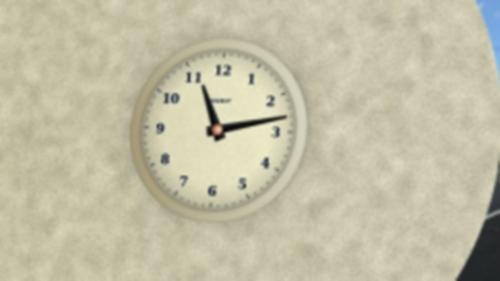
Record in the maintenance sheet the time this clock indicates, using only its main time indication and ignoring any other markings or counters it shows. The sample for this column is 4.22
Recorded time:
11.13
